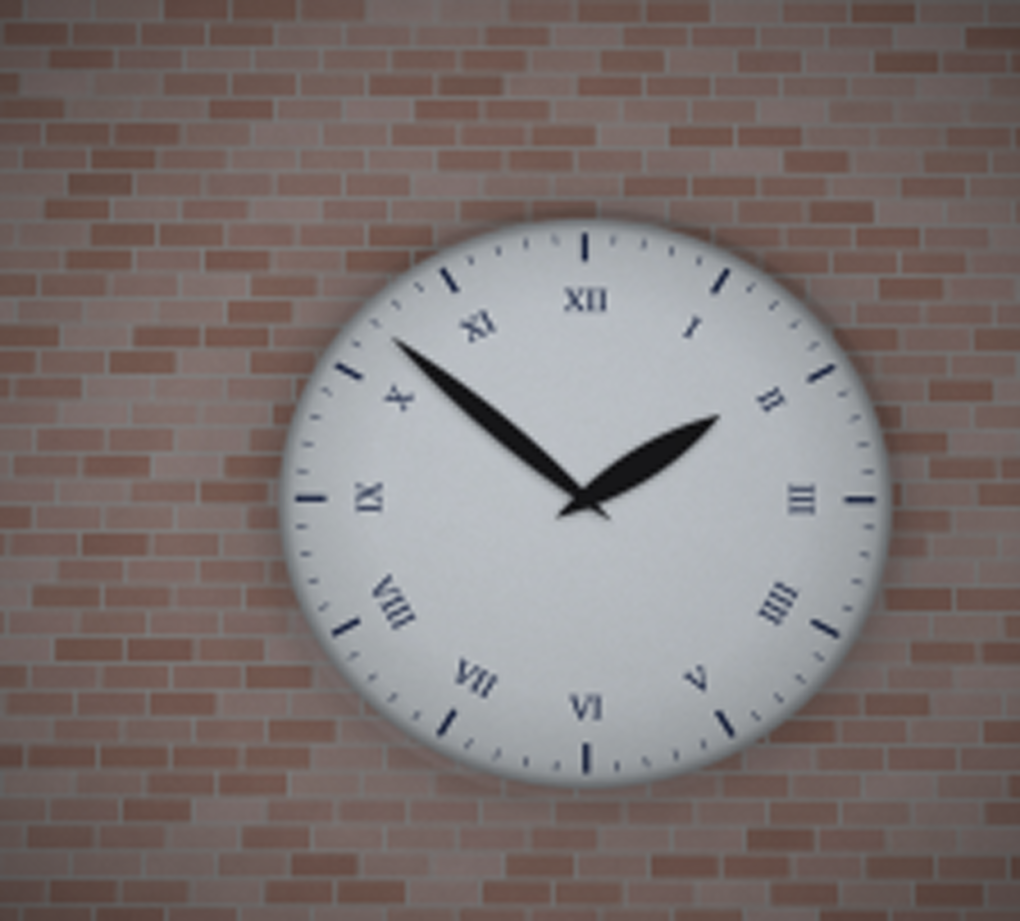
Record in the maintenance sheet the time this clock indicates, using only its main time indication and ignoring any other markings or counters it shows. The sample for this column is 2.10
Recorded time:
1.52
